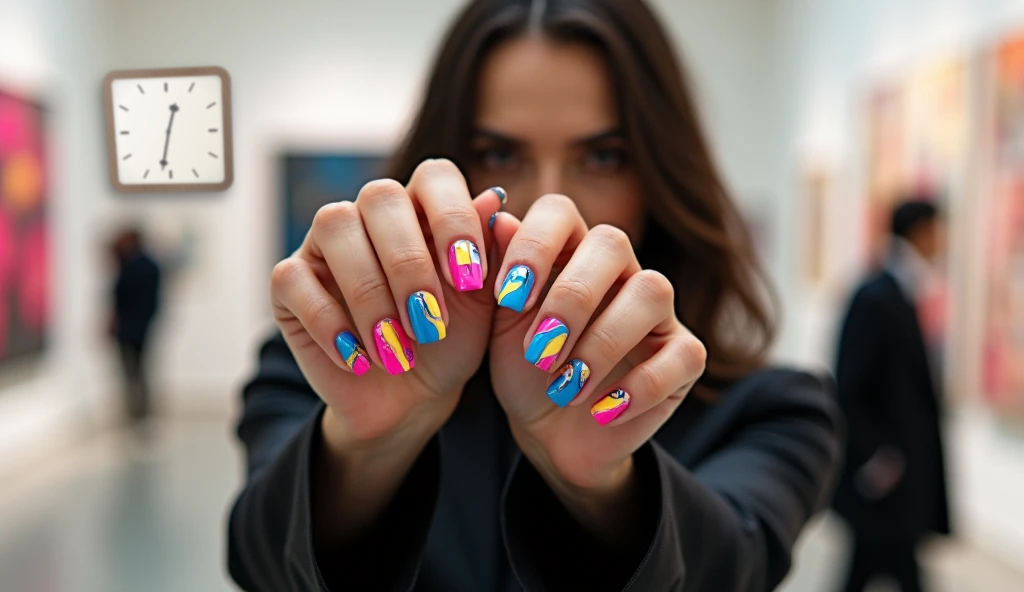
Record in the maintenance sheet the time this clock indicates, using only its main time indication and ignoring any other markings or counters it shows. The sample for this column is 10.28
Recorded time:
12.32
